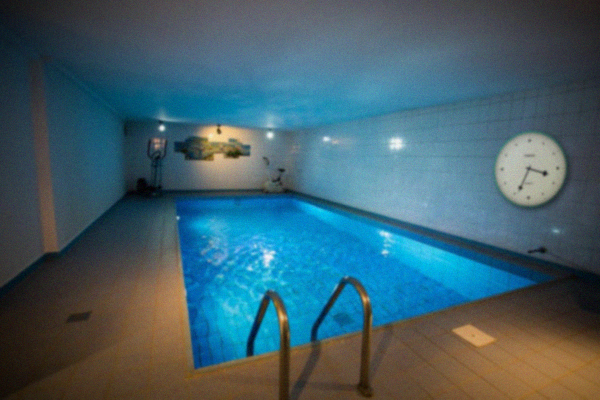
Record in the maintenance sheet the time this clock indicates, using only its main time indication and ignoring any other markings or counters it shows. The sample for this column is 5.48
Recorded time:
3.34
